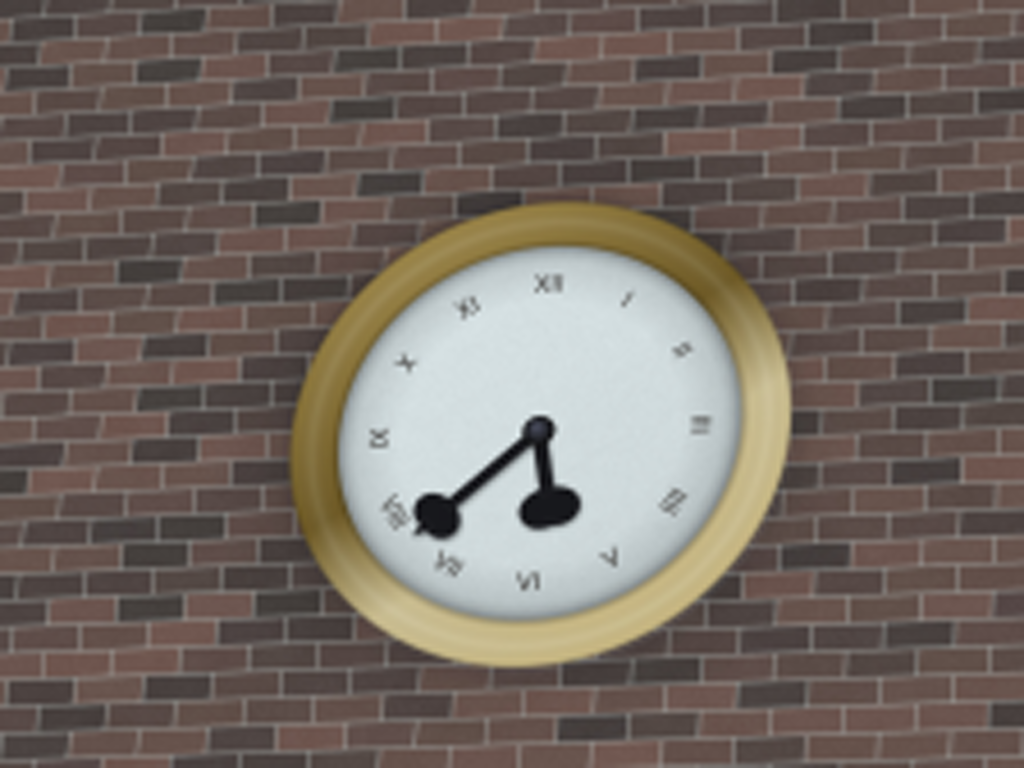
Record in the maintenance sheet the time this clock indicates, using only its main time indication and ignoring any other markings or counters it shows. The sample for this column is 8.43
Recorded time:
5.38
